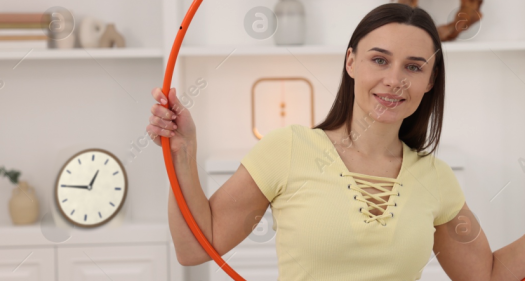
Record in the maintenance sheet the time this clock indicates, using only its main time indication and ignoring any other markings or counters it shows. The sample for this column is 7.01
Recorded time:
12.45
